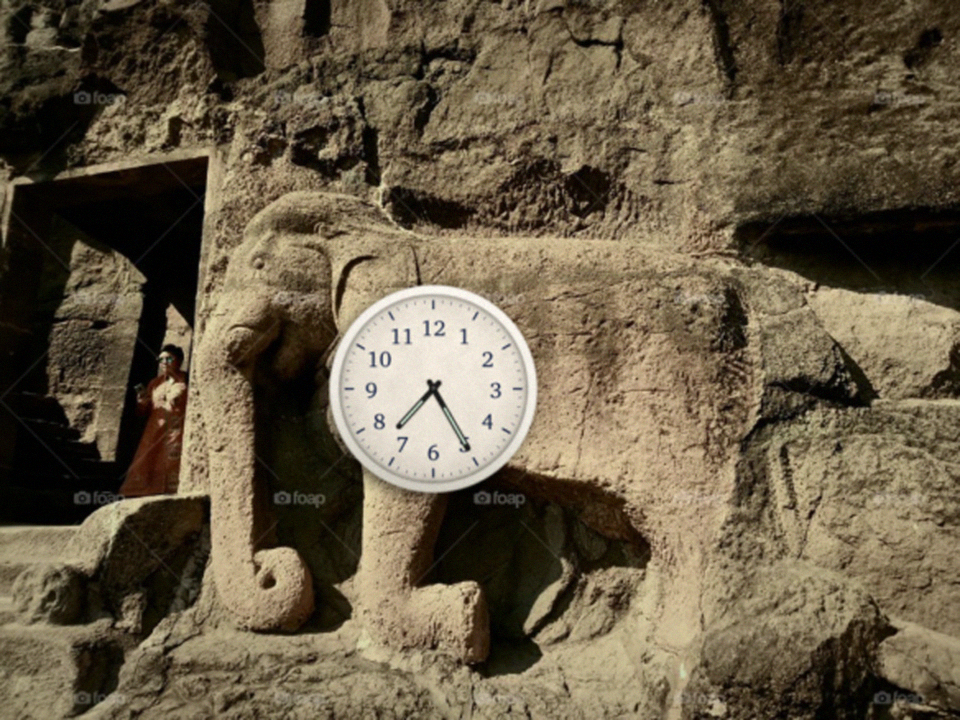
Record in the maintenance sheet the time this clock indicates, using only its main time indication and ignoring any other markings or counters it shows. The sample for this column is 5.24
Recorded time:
7.25
